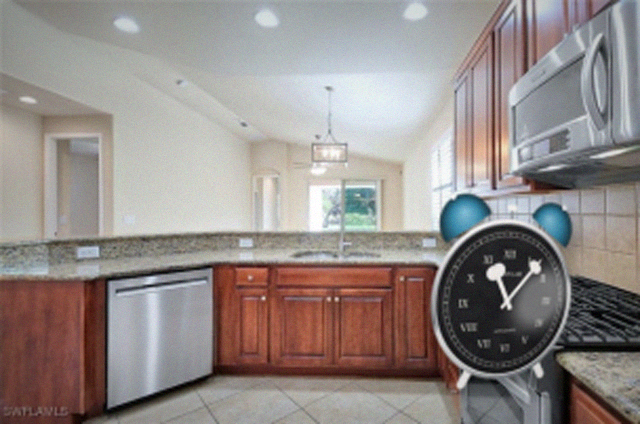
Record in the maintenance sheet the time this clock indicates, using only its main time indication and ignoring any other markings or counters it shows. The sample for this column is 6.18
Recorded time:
11.07
